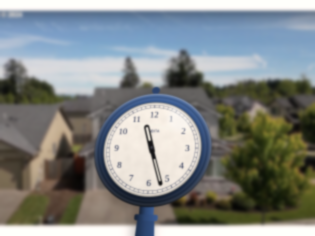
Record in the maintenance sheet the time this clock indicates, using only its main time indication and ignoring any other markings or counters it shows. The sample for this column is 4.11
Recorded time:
11.27
